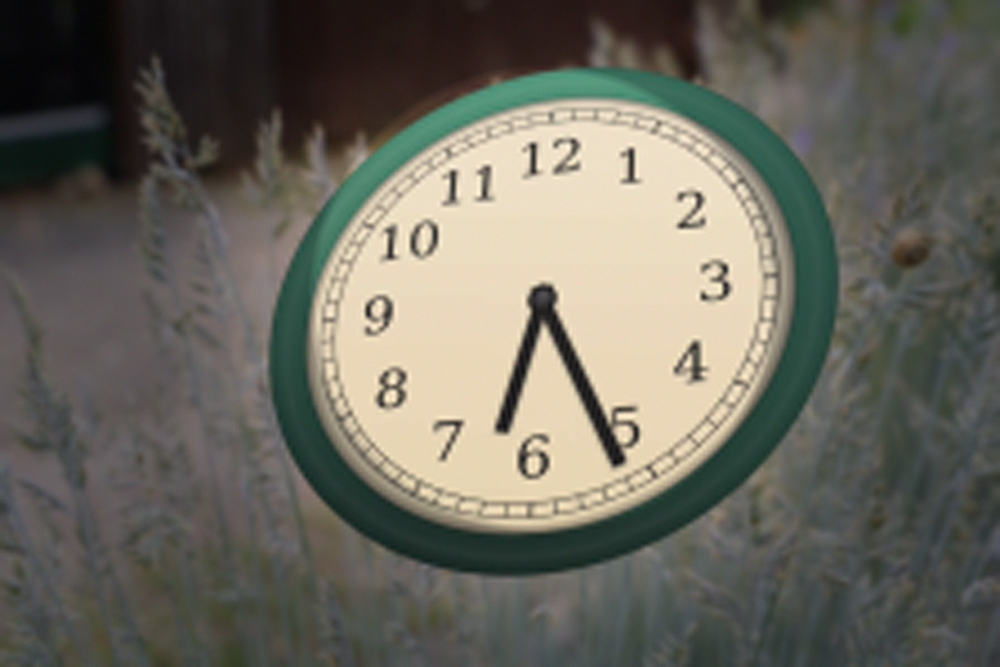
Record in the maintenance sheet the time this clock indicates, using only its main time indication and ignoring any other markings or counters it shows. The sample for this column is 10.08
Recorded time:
6.26
